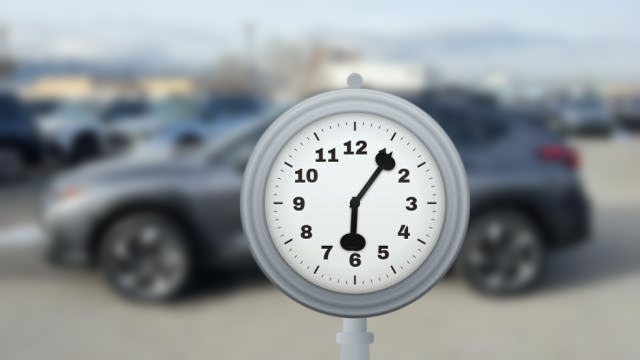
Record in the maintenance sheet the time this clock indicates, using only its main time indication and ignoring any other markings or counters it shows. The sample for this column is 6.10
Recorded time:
6.06
